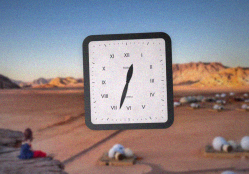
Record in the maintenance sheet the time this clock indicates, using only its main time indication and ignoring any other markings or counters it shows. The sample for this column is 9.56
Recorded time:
12.33
